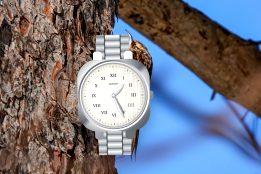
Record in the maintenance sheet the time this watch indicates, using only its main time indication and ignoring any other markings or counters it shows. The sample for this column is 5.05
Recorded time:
1.26
